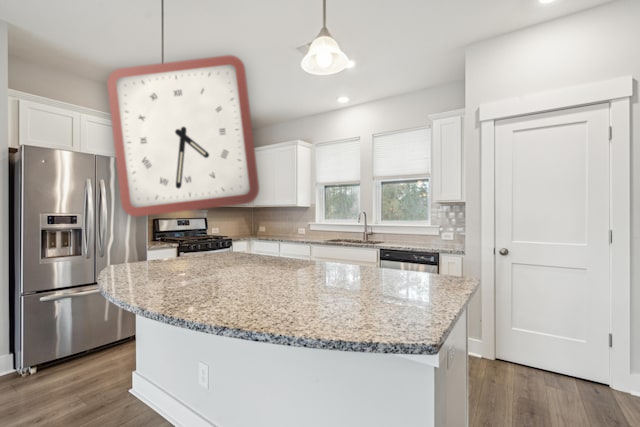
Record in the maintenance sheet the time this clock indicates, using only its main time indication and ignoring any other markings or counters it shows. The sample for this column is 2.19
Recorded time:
4.32
